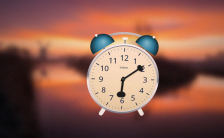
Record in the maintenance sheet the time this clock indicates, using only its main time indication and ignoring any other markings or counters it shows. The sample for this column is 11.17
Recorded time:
6.09
